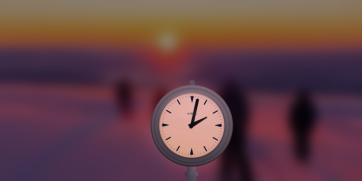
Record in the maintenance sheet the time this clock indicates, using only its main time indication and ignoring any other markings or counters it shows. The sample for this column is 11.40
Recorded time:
2.02
